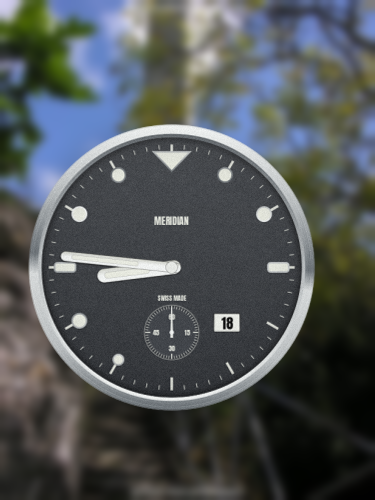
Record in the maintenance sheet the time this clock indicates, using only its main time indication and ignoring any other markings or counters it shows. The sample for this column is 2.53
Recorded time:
8.46
